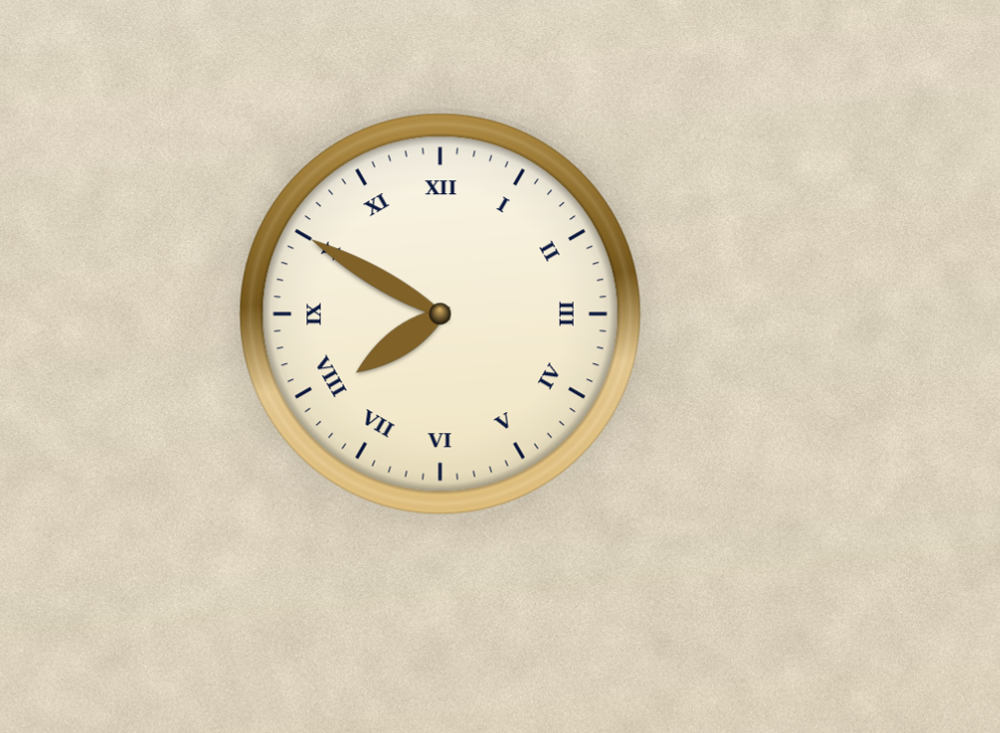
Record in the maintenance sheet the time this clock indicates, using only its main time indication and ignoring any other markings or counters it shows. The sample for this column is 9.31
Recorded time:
7.50
